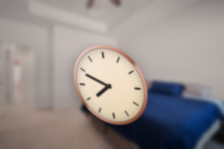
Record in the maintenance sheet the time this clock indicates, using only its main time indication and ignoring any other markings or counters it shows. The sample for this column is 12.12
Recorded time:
7.49
